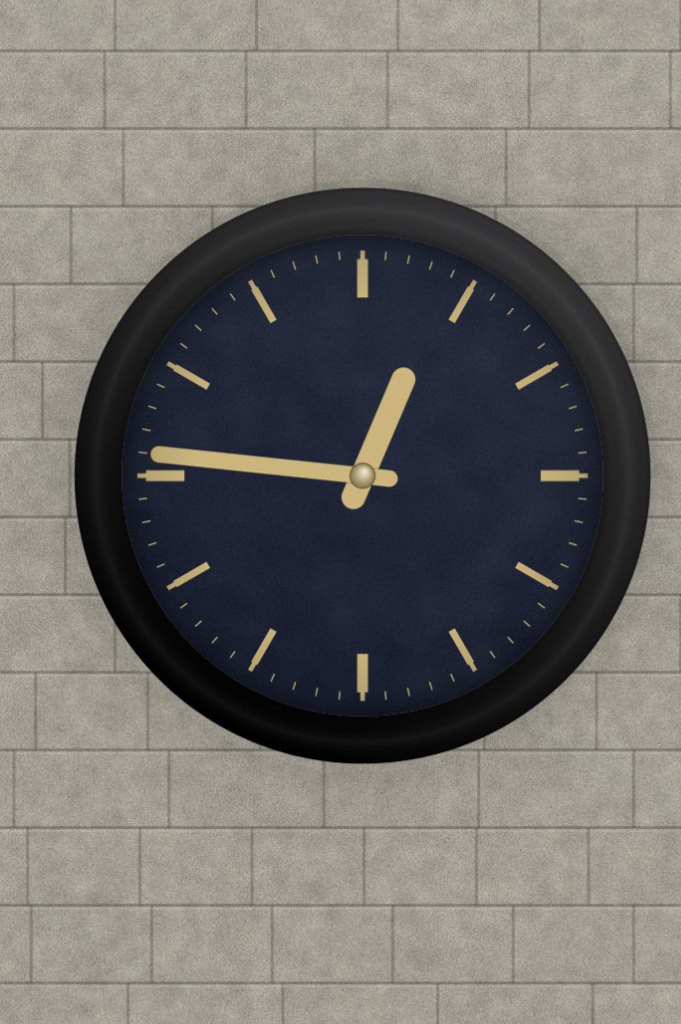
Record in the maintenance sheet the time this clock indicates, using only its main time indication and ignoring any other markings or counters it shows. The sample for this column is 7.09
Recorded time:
12.46
